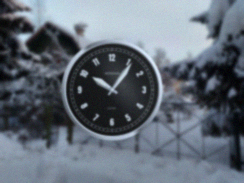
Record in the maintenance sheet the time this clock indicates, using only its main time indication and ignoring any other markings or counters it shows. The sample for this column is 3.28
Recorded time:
10.06
